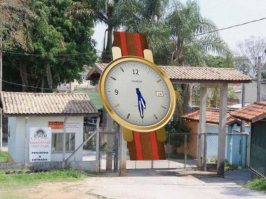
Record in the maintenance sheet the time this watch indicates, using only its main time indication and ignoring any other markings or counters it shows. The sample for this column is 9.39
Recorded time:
5.30
